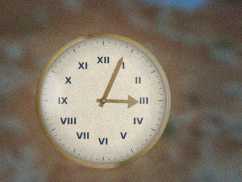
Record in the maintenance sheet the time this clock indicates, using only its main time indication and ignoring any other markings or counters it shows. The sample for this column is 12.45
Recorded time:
3.04
